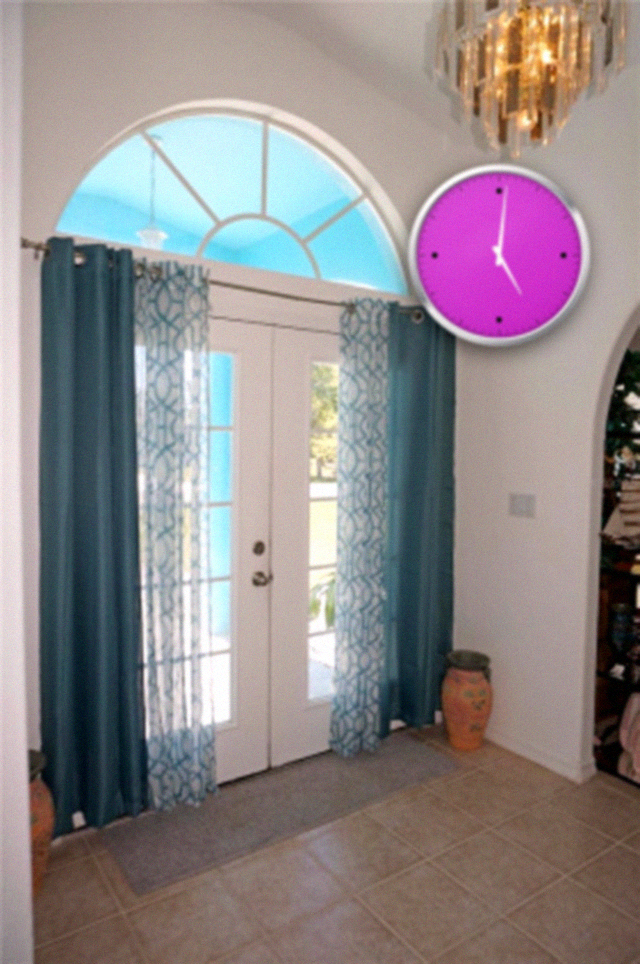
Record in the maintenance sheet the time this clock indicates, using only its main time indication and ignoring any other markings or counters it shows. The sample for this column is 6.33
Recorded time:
5.01
